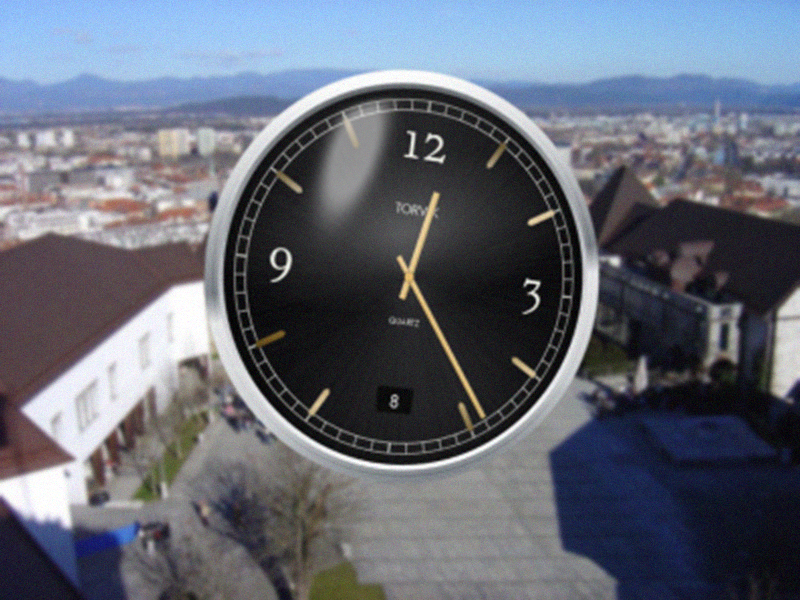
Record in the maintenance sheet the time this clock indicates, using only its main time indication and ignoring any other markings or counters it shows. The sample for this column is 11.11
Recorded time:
12.24
